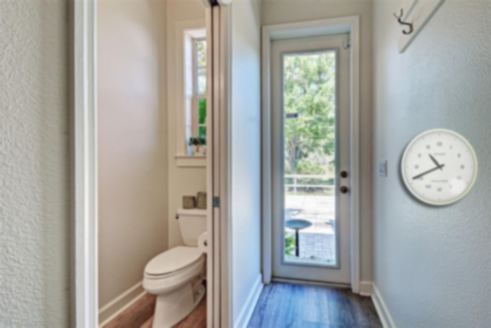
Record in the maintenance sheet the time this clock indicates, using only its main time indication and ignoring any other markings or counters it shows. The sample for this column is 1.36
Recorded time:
10.41
